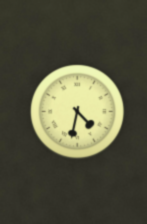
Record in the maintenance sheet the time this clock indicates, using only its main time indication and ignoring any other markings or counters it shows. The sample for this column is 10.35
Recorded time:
4.32
